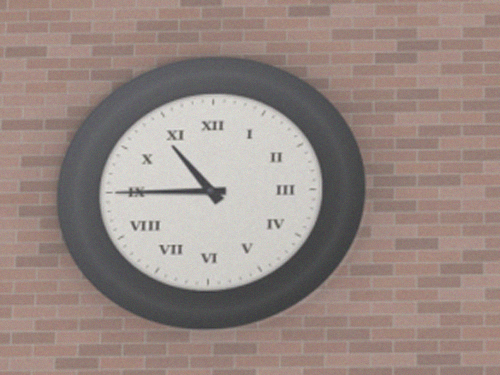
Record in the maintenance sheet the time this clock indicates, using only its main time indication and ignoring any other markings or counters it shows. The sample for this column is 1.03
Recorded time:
10.45
